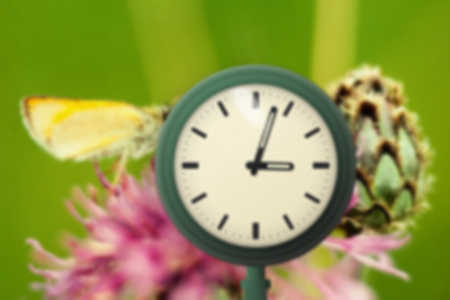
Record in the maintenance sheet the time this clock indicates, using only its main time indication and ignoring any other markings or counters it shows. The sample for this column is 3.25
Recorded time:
3.03
